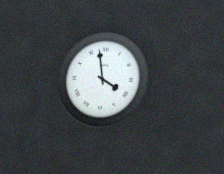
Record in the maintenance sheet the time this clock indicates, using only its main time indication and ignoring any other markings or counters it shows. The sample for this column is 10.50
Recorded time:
3.58
